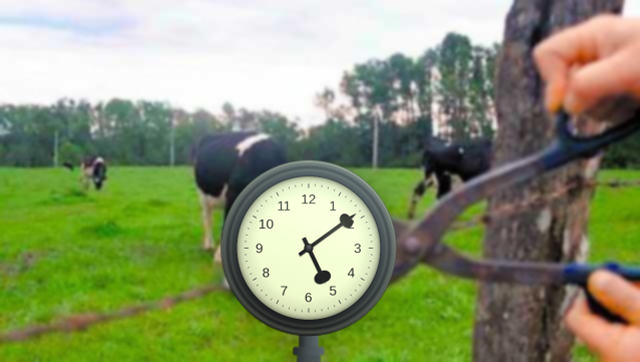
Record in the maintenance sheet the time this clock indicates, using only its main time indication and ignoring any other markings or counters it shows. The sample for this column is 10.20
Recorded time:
5.09
